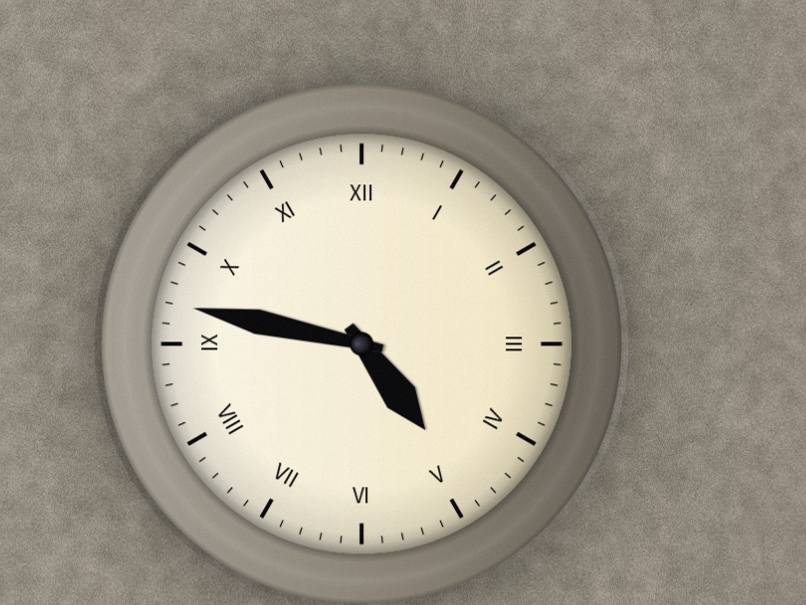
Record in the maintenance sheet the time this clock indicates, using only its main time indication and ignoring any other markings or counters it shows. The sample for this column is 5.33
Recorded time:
4.47
